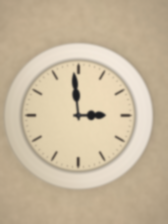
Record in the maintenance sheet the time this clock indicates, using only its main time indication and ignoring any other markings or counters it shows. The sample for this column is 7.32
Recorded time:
2.59
